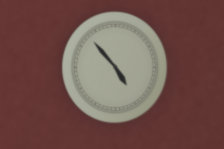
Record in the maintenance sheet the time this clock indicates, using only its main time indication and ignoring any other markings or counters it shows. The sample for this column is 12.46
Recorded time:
4.53
